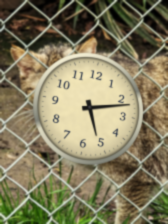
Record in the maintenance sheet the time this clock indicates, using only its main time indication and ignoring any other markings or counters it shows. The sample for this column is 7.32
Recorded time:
5.12
